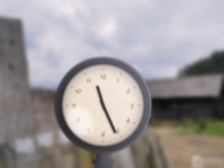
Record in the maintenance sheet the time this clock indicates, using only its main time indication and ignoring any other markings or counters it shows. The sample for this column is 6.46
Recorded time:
11.26
